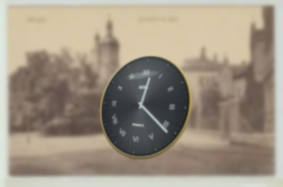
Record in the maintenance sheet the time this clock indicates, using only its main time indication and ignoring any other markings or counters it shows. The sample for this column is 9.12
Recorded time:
12.21
